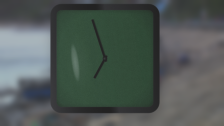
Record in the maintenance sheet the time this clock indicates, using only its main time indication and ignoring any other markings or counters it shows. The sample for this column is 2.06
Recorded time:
6.57
